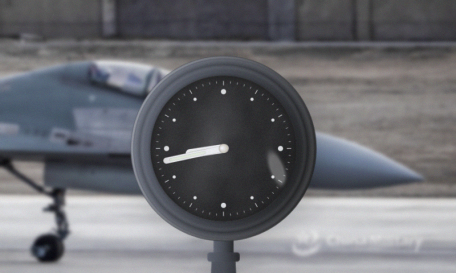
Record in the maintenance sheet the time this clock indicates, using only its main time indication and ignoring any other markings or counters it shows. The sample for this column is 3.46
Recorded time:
8.43
